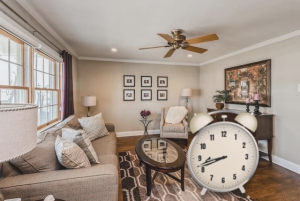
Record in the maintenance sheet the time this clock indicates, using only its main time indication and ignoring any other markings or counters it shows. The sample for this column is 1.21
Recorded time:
8.42
